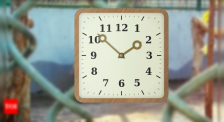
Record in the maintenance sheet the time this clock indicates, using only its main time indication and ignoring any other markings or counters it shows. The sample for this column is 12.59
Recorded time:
1.52
